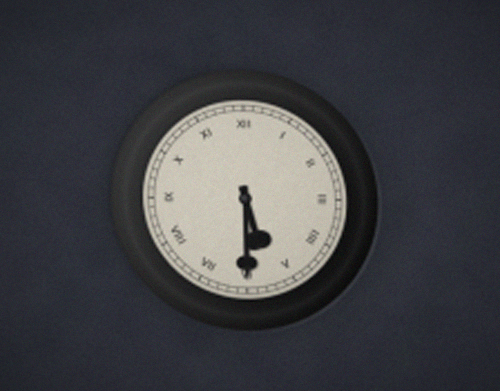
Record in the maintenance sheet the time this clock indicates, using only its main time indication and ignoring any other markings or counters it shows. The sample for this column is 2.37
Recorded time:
5.30
